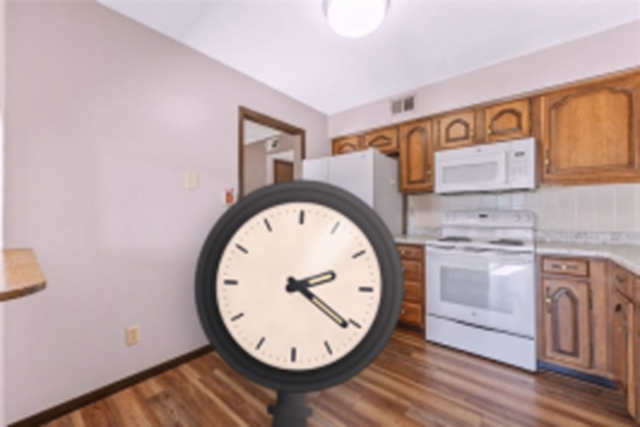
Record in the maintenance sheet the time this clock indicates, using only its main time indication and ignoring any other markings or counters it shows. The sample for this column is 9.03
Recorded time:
2.21
